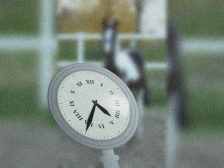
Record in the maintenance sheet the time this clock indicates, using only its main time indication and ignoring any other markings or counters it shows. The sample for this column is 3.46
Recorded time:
4.35
